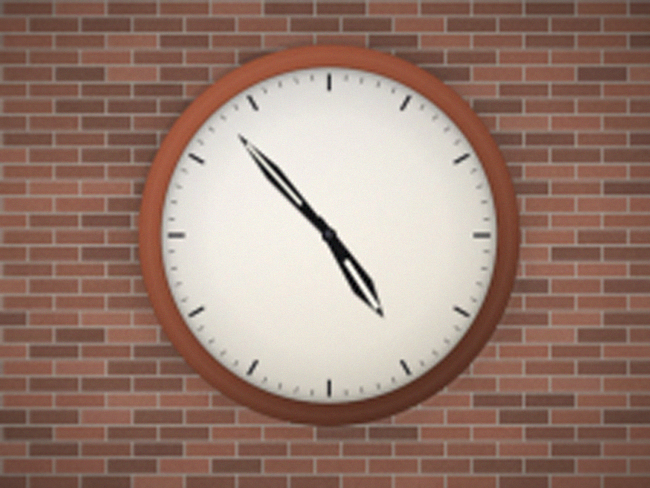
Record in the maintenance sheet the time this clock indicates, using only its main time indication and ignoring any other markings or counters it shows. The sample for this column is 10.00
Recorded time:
4.53
